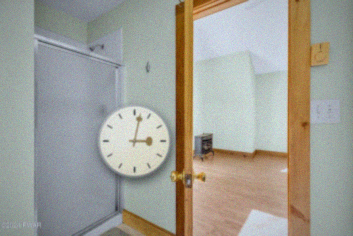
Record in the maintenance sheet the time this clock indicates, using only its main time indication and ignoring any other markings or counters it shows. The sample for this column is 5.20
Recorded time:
3.02
